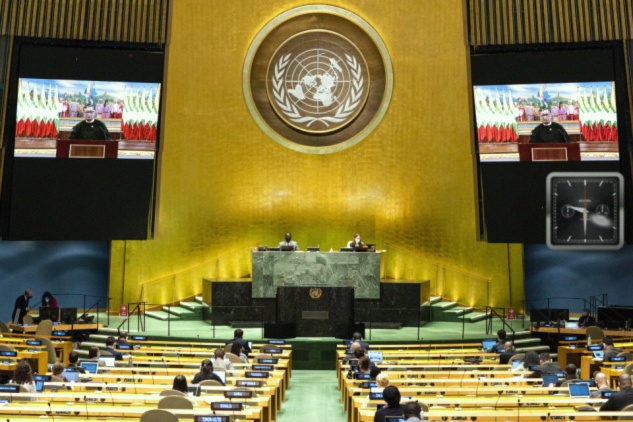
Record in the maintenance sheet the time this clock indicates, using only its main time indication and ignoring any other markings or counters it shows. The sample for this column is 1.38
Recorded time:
9.30
